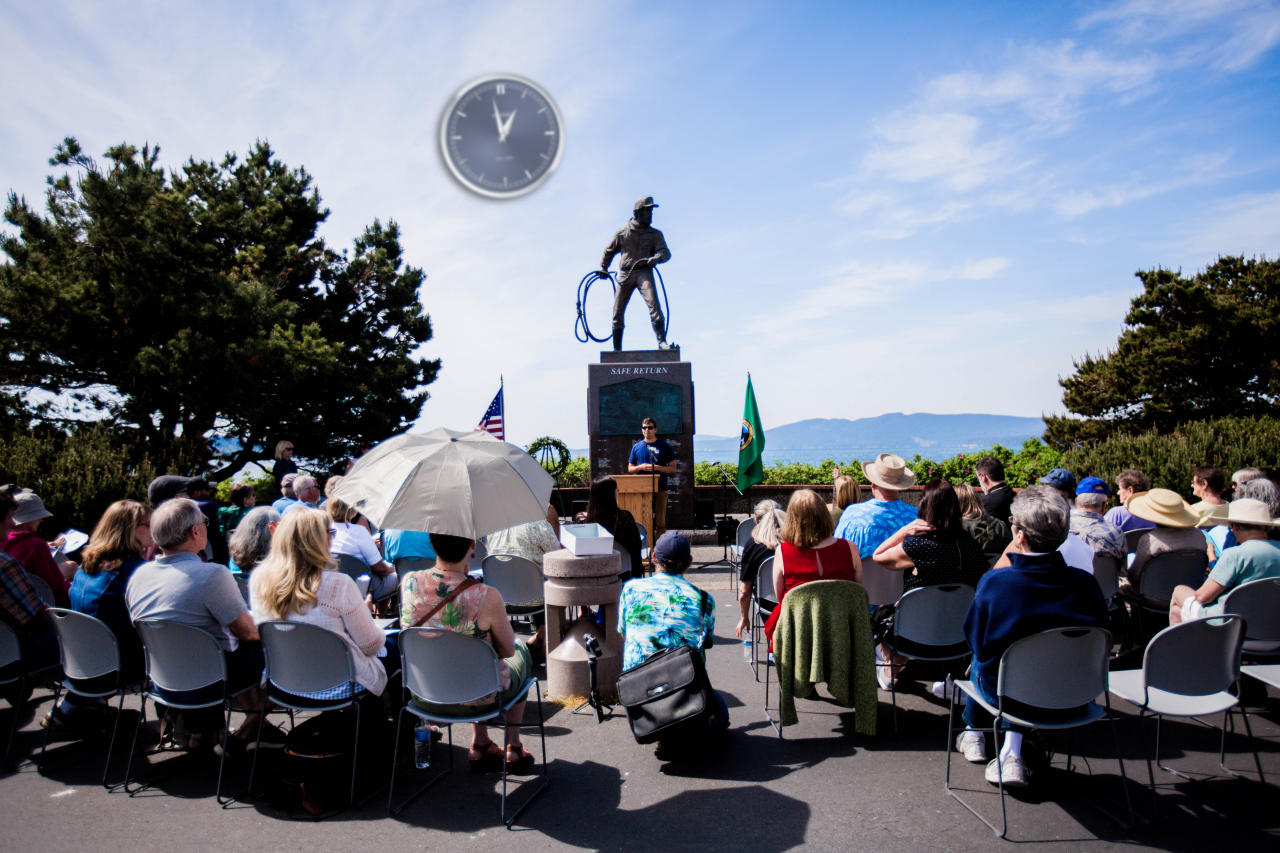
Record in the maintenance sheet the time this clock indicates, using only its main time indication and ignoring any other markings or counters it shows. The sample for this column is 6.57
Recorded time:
12.58
